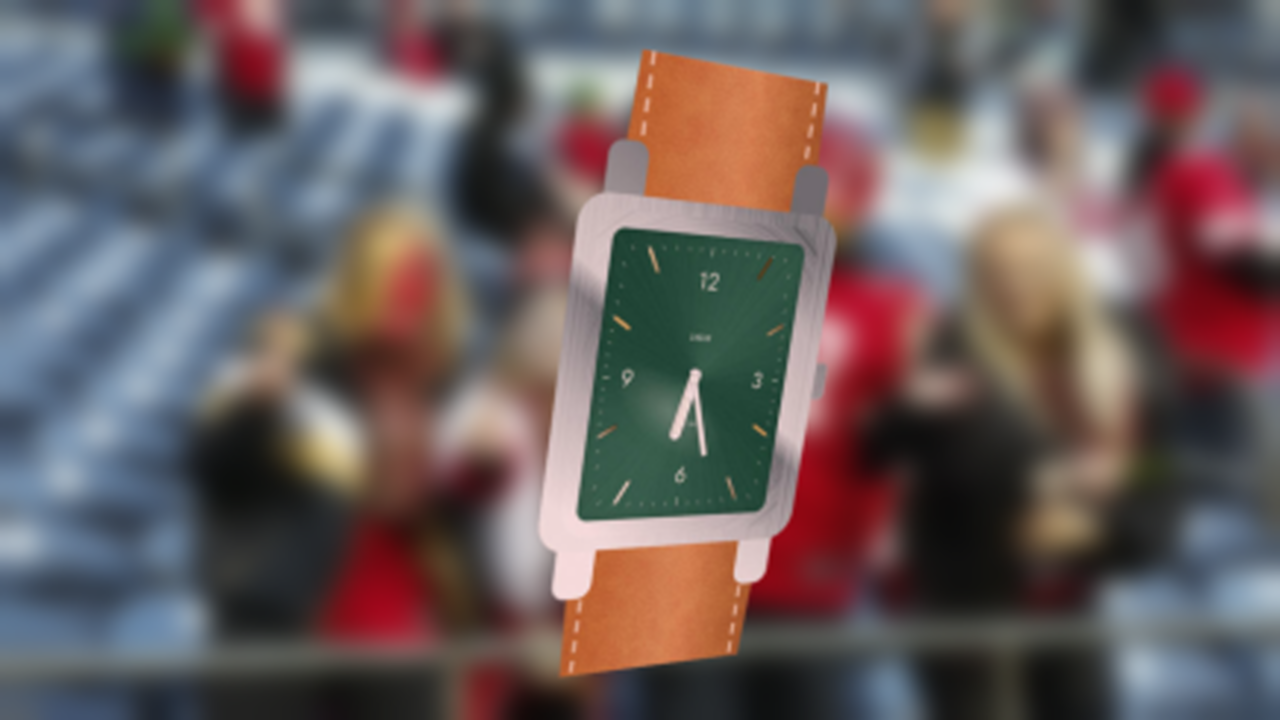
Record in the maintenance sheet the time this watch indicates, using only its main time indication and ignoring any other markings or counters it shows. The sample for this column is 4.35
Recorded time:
6.27
